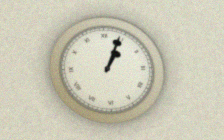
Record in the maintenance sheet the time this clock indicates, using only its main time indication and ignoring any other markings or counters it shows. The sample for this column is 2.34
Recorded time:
1.04
